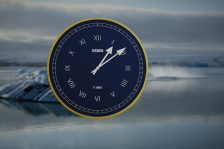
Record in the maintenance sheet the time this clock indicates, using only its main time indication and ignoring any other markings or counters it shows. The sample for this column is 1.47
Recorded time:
1.09
